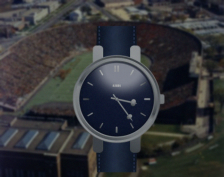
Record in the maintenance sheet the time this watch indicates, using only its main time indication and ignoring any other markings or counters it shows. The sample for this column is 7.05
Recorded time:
3.24
